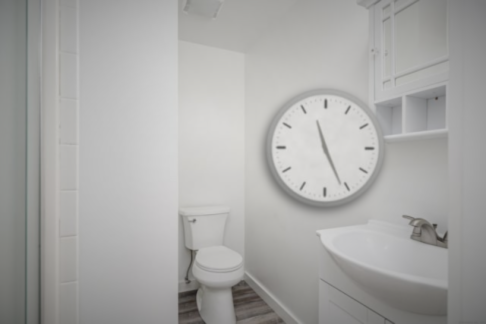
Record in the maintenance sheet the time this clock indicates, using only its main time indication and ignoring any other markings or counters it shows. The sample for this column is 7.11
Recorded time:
11.26
